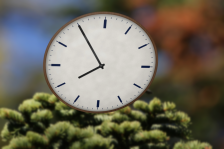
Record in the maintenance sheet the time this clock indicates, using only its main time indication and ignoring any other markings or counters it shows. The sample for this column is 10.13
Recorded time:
7.55
